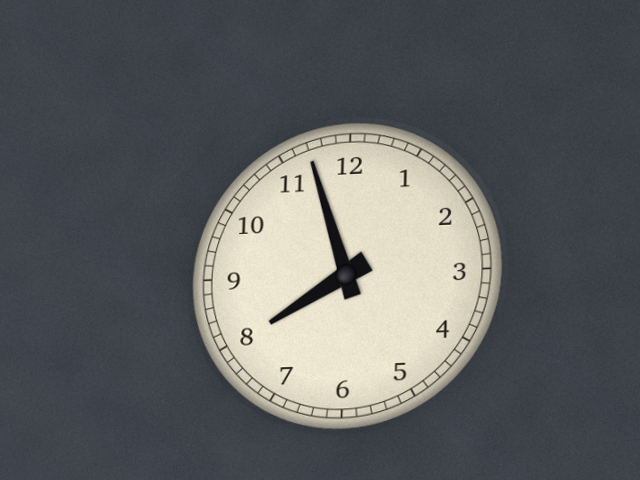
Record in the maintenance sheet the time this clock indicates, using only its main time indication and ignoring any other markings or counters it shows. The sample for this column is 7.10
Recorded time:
7.57
